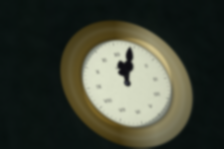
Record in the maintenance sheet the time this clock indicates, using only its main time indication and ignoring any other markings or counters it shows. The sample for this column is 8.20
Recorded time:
12.04
